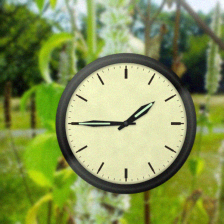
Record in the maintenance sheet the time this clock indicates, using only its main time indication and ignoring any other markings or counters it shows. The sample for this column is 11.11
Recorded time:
1.45
